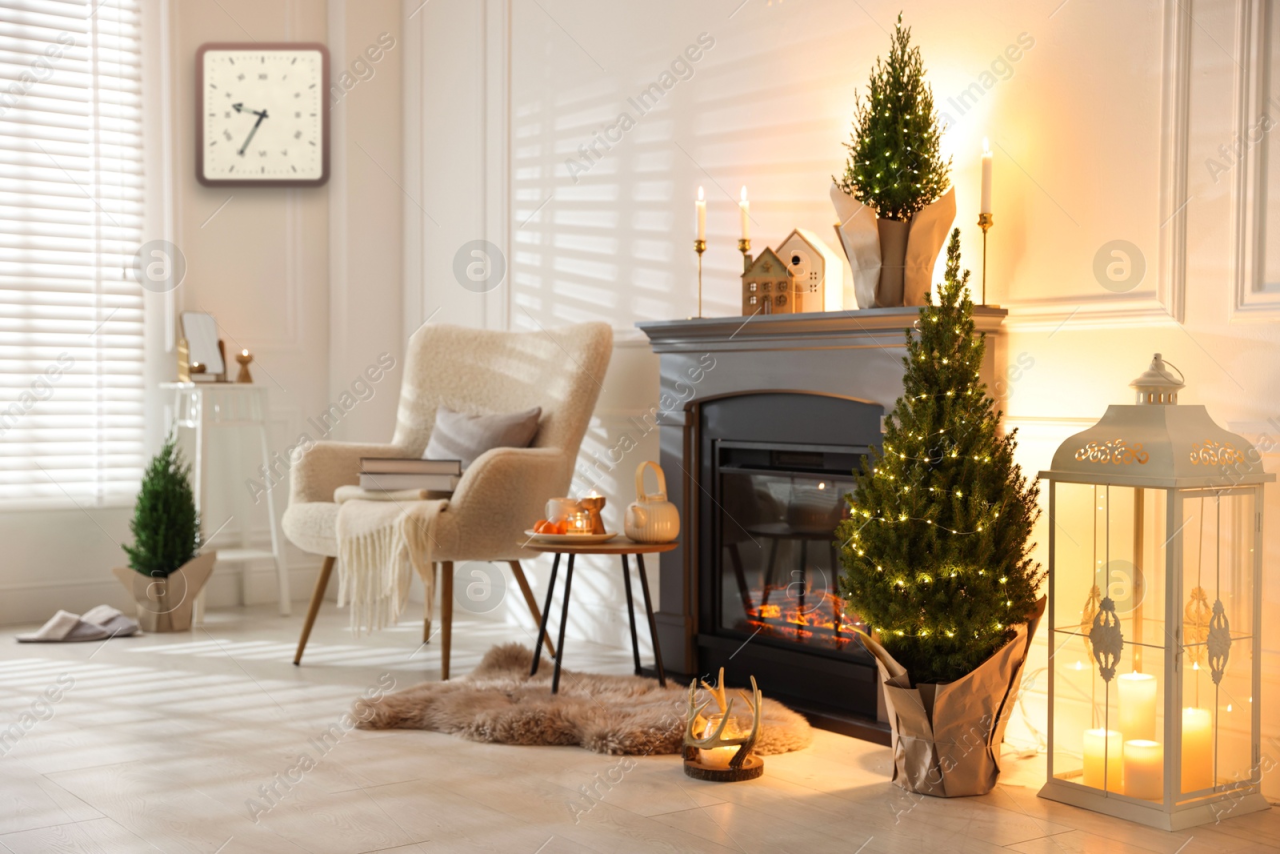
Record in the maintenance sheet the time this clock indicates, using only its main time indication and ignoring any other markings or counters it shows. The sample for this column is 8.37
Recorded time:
9.35
